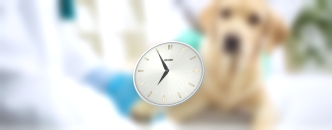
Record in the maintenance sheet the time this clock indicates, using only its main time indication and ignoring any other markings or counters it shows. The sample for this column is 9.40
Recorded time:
6.55
